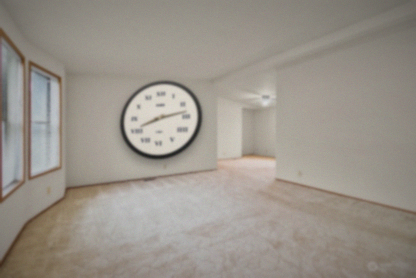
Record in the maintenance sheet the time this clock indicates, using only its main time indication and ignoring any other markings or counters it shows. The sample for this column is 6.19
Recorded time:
8.13
